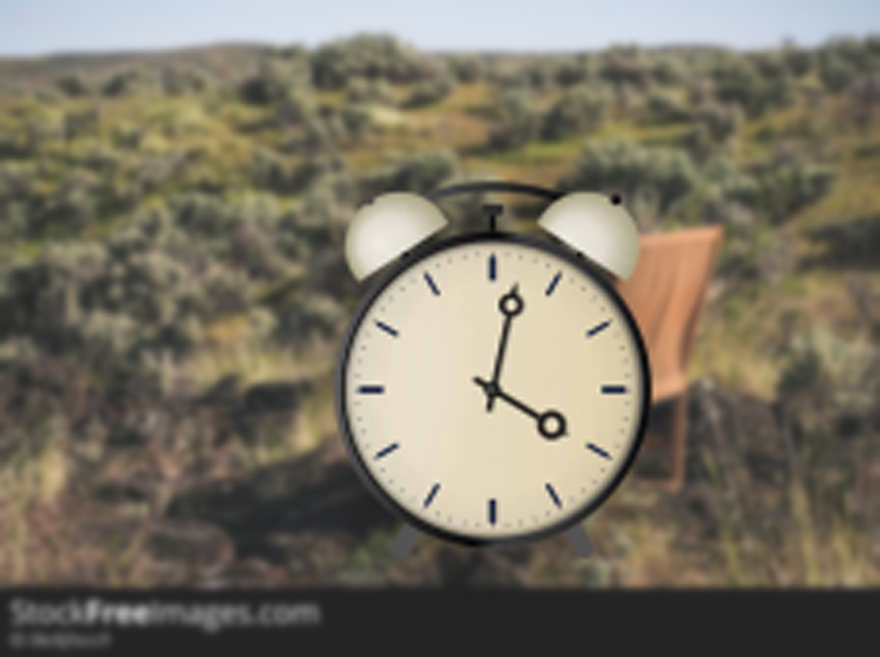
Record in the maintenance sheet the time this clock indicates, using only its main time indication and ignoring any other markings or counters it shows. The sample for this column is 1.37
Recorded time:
4.02
